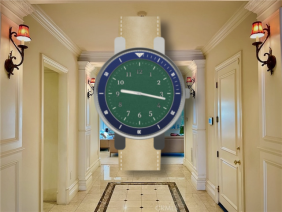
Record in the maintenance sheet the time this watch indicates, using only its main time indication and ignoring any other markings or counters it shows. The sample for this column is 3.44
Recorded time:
9.17
